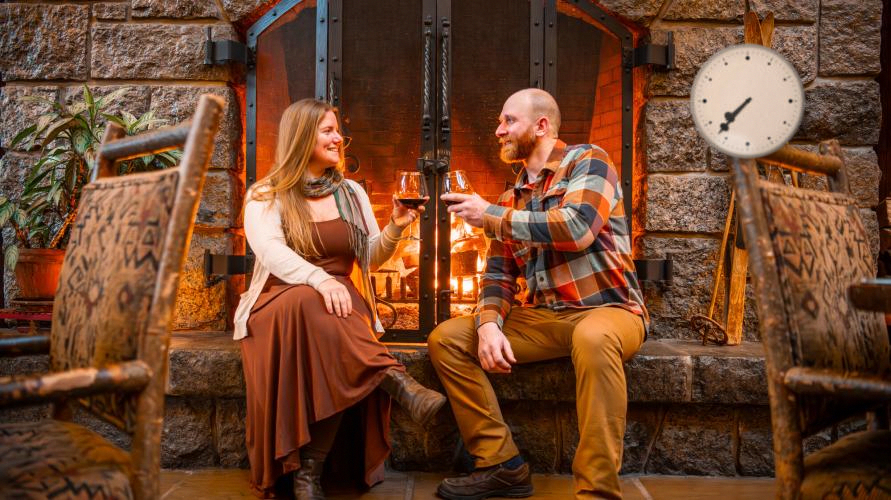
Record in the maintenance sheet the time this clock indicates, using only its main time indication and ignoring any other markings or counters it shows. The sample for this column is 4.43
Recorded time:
7.37
